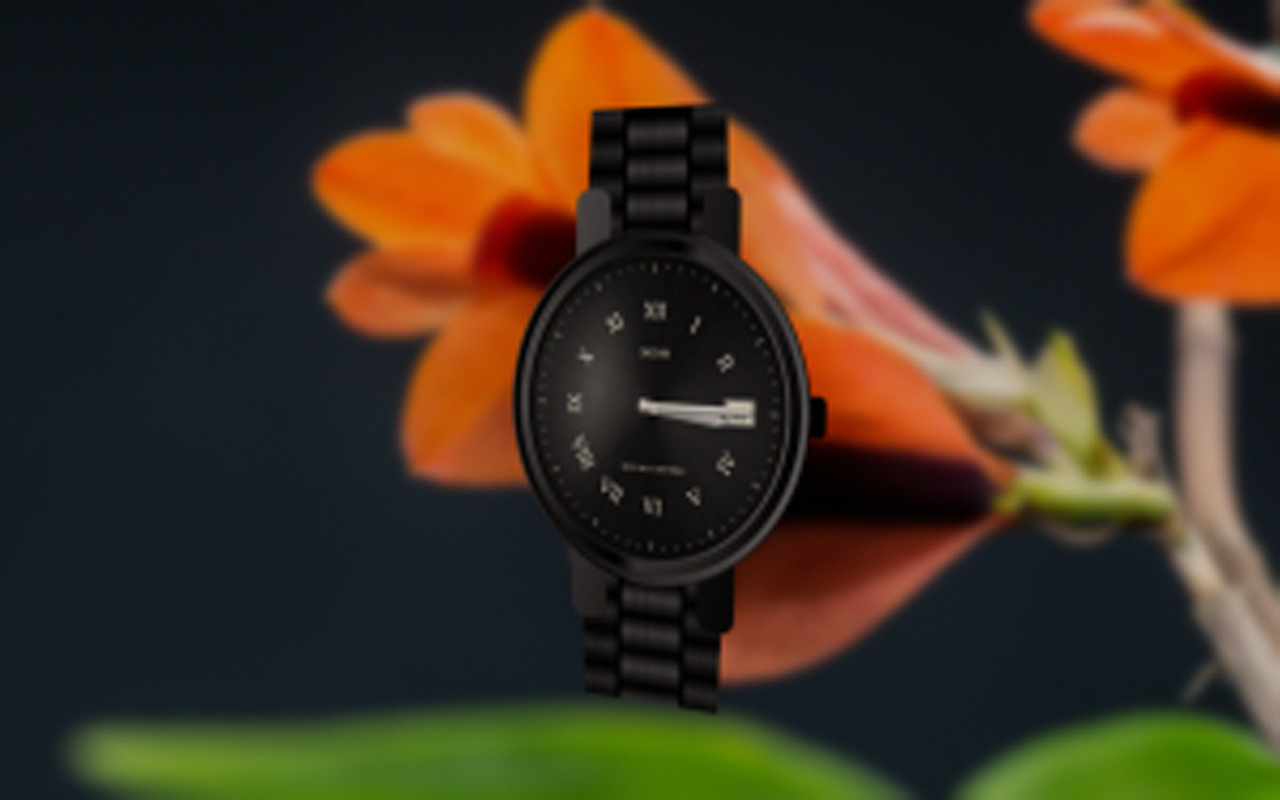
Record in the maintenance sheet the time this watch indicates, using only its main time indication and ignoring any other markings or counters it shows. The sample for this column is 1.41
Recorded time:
3.15
